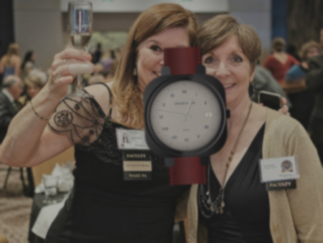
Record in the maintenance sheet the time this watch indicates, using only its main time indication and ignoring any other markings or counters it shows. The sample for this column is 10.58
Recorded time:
12.47
